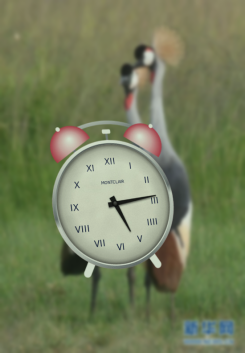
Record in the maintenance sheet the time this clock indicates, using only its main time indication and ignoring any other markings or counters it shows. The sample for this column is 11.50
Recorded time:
5.14
